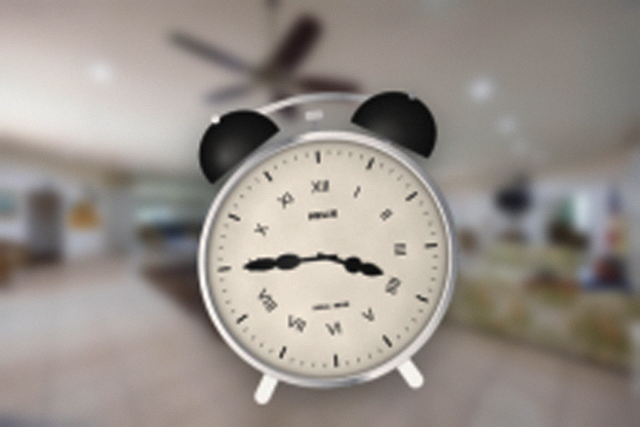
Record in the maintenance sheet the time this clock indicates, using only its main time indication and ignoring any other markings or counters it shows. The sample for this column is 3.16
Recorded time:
3.45
